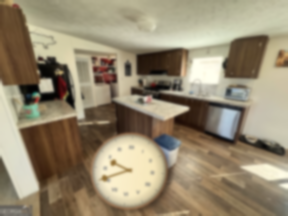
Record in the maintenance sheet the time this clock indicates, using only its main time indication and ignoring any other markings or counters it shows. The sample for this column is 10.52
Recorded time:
9.41
